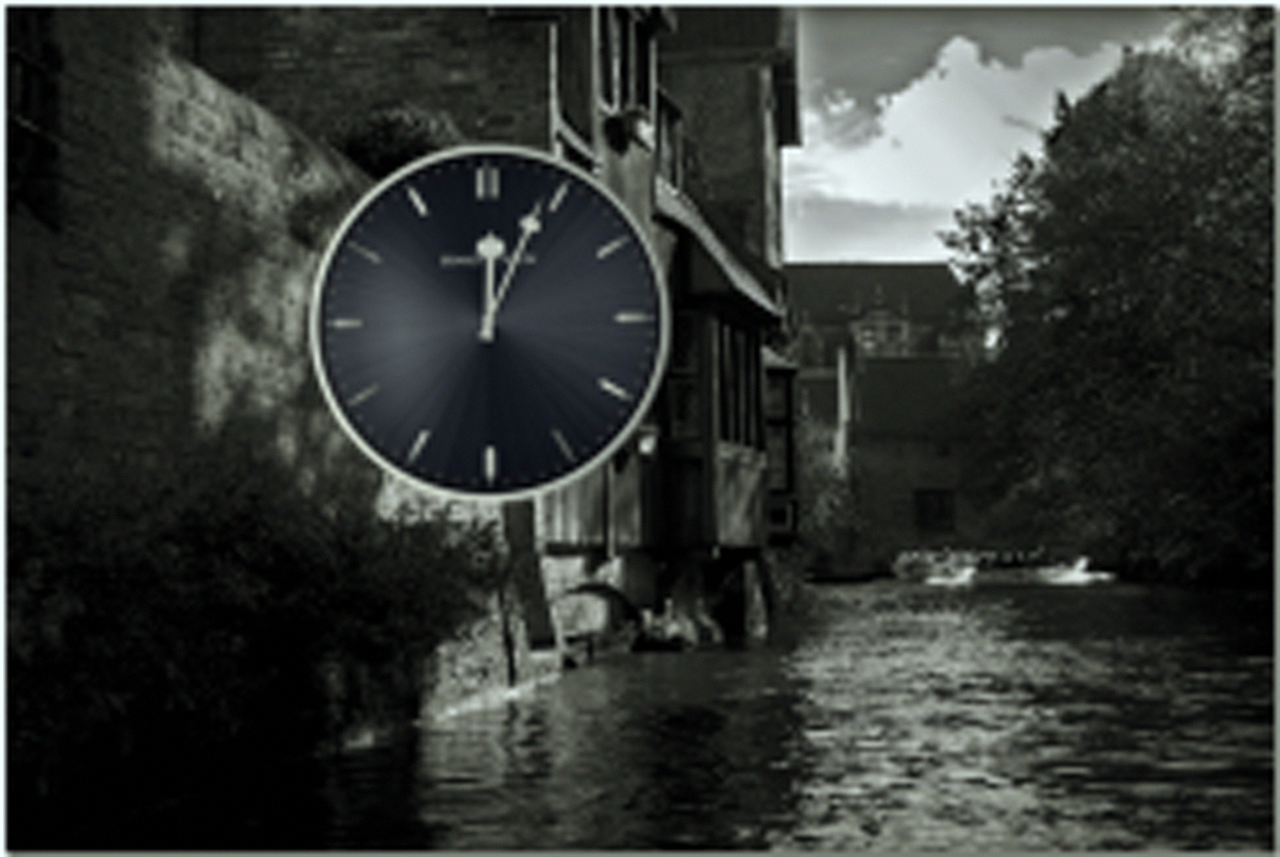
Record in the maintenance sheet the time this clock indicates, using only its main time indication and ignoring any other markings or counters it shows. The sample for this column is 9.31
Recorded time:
12.04
